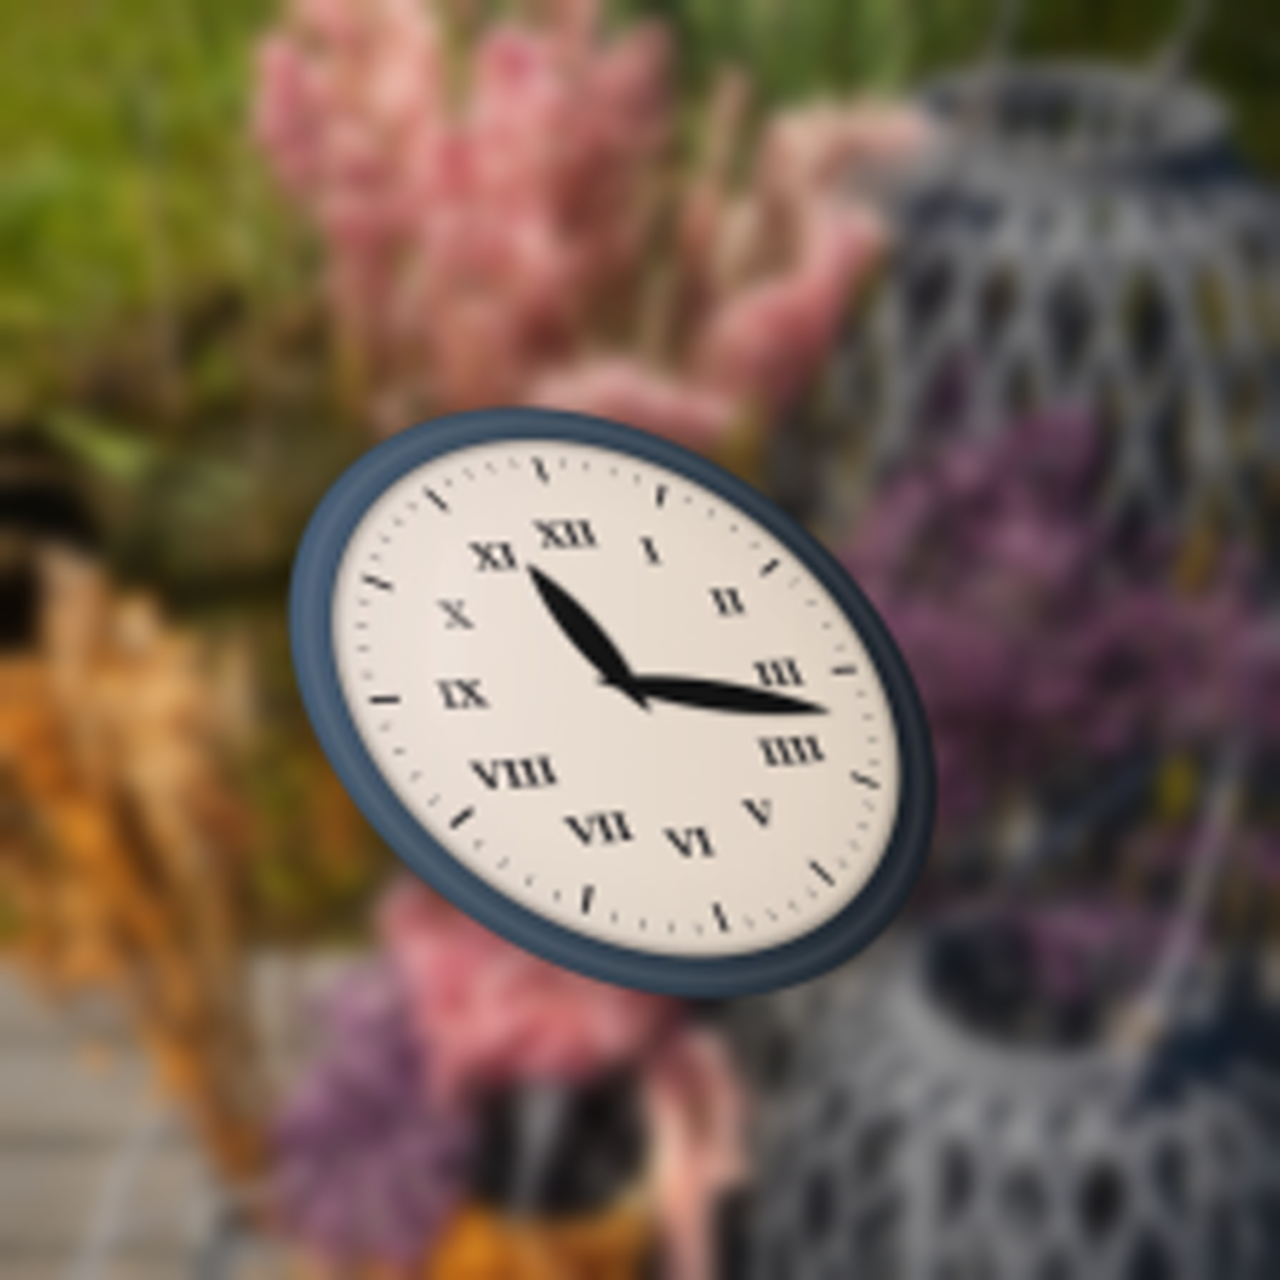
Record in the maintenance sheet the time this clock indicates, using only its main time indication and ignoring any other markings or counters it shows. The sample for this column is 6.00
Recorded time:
11.17
